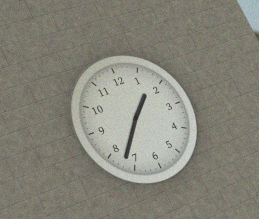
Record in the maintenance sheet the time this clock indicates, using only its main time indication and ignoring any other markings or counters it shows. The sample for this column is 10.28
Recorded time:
1.37
